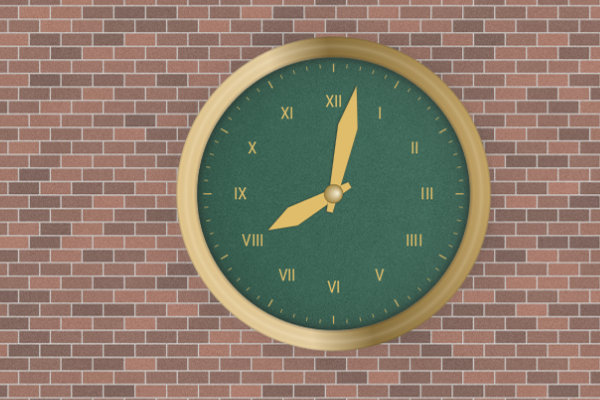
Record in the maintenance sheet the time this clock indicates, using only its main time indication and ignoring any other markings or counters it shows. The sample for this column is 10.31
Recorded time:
8.02
